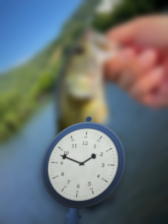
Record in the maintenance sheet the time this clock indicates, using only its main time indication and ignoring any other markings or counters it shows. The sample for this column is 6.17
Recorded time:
1.48
